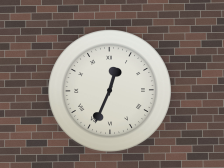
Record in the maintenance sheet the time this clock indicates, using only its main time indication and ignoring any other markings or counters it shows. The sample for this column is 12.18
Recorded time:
12.34
